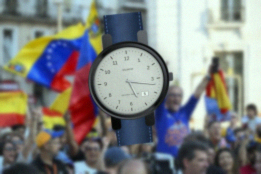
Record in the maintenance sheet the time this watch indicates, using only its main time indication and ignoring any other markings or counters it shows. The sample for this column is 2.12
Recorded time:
5.17
